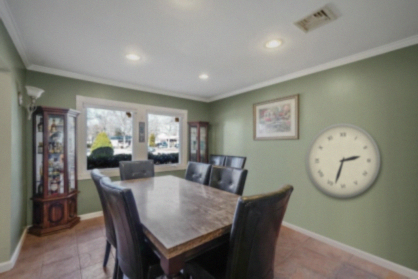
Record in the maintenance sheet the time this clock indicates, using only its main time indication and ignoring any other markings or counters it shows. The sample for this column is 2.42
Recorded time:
2.33
